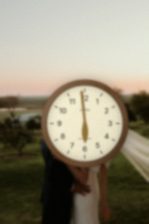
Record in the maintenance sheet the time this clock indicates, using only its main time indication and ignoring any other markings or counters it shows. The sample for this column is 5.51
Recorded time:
5.59
